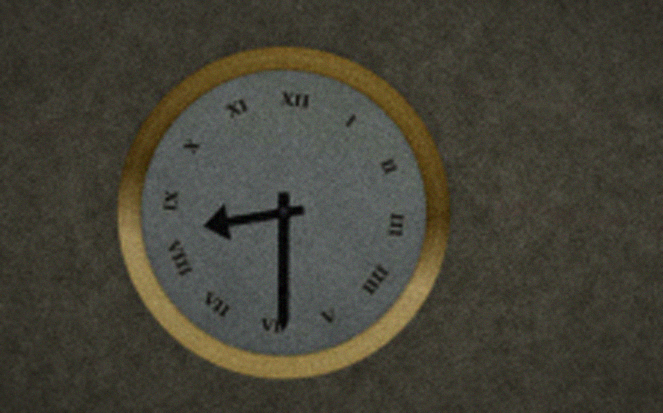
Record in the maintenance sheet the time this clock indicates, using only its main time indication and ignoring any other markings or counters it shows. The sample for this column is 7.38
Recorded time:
8.29
